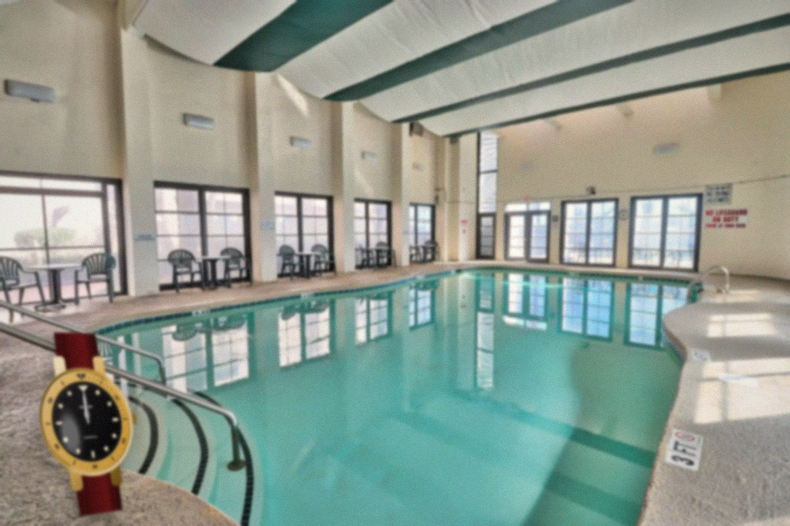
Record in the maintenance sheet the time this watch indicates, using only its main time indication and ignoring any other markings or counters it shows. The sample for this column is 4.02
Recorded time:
12.00
